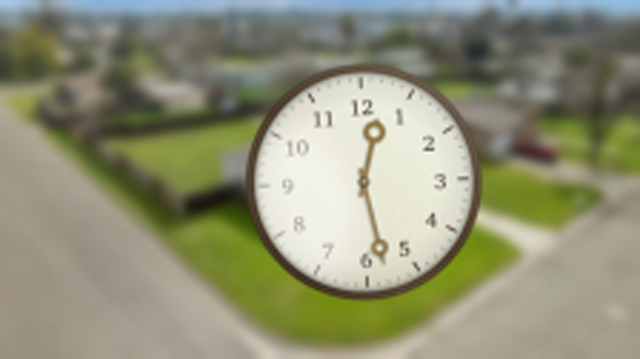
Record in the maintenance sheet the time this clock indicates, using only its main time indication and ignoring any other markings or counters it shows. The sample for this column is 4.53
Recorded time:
12.28
